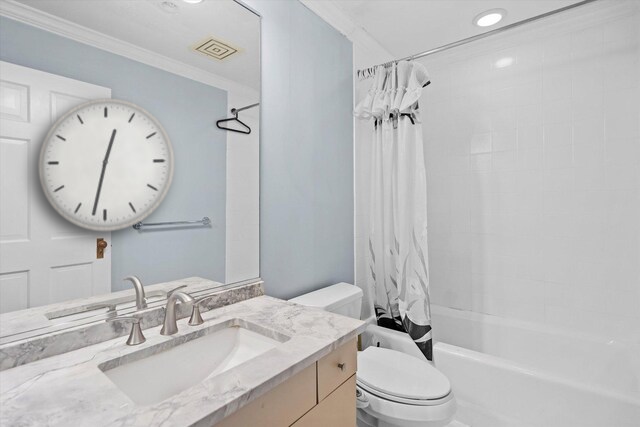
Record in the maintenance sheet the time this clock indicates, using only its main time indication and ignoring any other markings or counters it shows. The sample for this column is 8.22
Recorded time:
12.32
